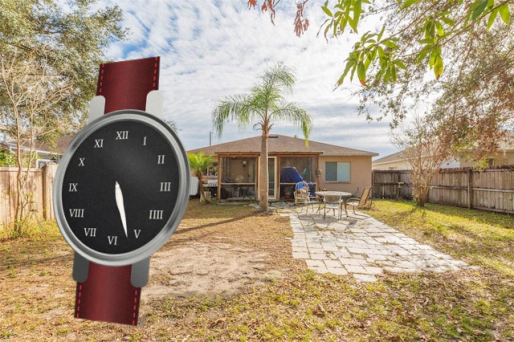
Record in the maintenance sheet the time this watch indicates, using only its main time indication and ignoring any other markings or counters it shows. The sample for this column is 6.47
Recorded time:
5.27
